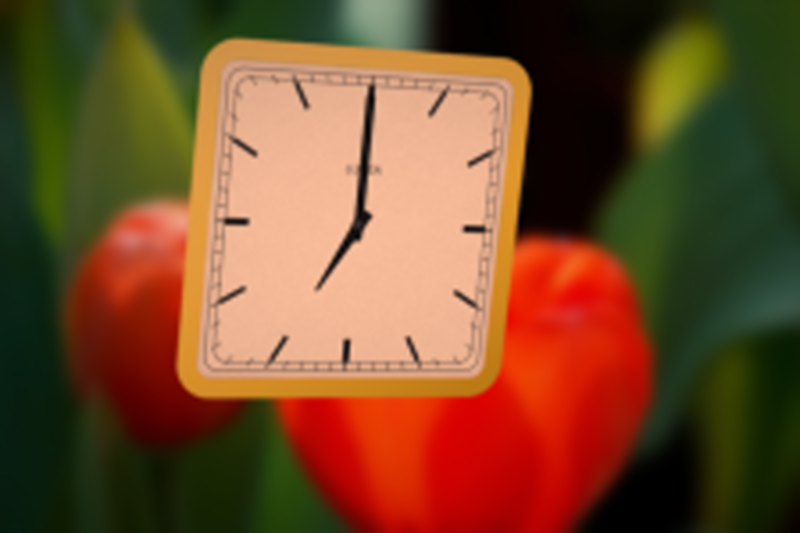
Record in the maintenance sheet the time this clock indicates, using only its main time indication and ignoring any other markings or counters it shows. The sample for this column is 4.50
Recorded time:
7.00
